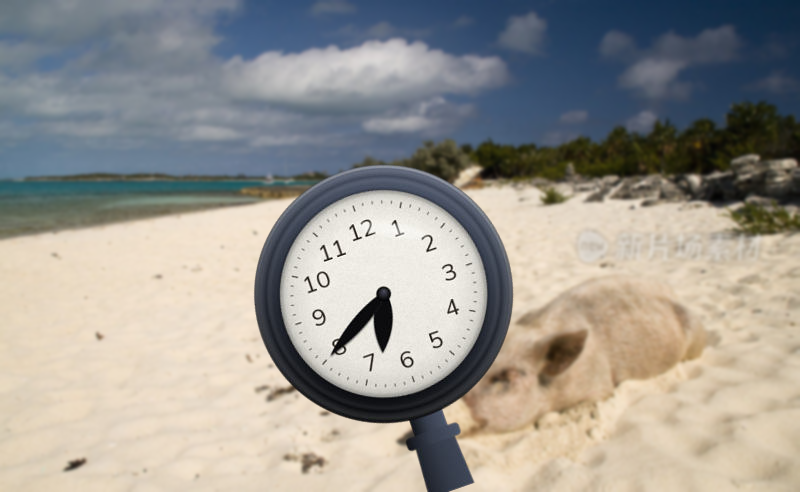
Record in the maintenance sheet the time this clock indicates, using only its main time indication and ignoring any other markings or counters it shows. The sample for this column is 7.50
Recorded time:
6.40
